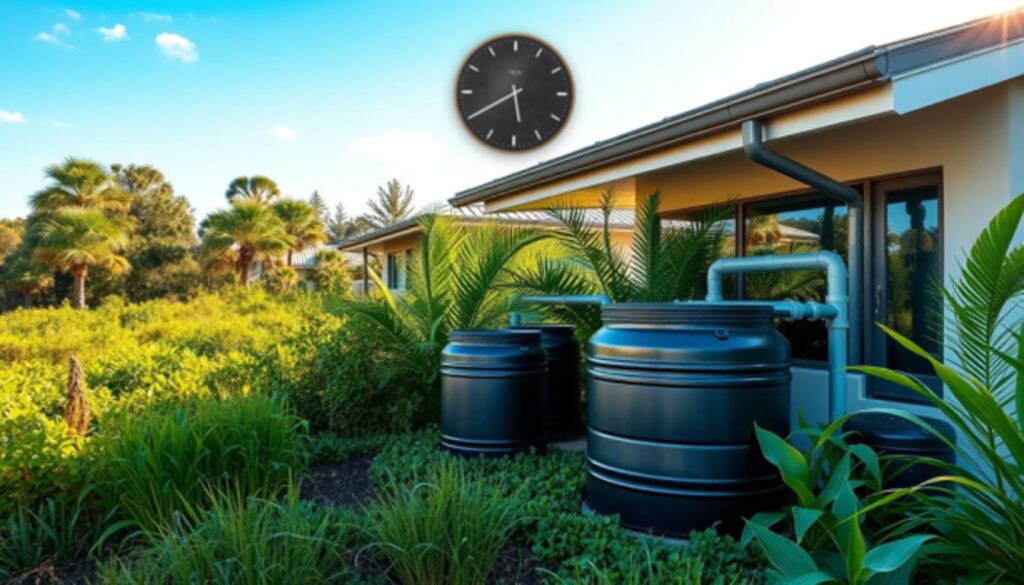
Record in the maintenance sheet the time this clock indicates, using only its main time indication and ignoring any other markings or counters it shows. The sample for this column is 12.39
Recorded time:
5.40
